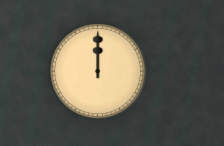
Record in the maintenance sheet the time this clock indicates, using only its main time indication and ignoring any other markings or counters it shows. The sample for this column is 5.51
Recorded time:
12.00
